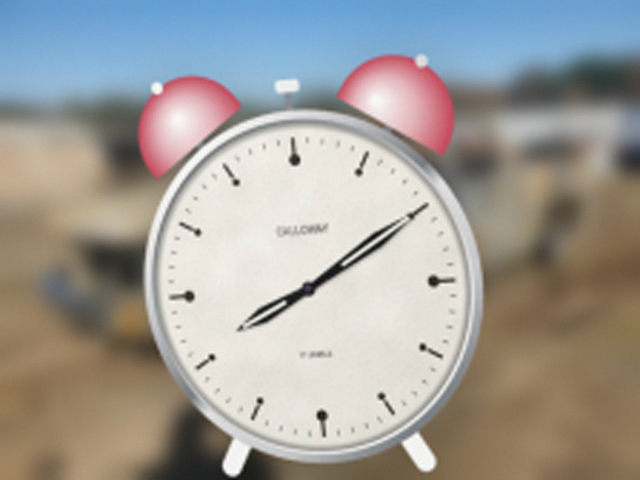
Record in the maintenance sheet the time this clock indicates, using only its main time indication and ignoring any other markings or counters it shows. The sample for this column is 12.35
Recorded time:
8.10
